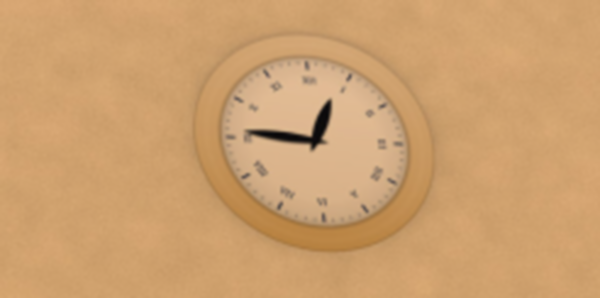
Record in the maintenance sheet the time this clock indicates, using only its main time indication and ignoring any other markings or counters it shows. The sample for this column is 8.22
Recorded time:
12.46
